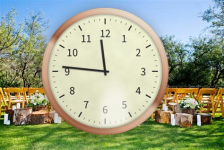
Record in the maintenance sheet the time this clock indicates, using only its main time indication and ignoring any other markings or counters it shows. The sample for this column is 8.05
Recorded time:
11.46
